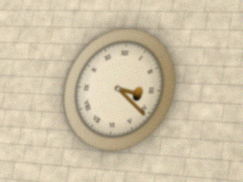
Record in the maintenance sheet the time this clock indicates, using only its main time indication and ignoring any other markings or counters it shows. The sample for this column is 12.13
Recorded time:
3.21
